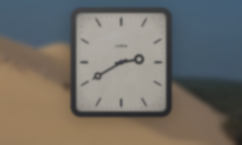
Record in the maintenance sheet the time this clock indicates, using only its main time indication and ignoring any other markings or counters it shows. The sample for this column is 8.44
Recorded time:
2.40
